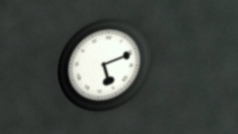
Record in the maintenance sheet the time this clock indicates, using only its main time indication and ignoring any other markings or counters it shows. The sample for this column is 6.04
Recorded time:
5.11
